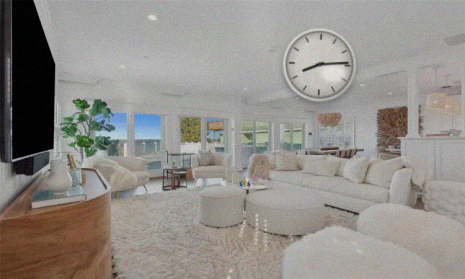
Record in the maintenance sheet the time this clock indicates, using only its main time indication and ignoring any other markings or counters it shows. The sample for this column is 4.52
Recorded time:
8.14
